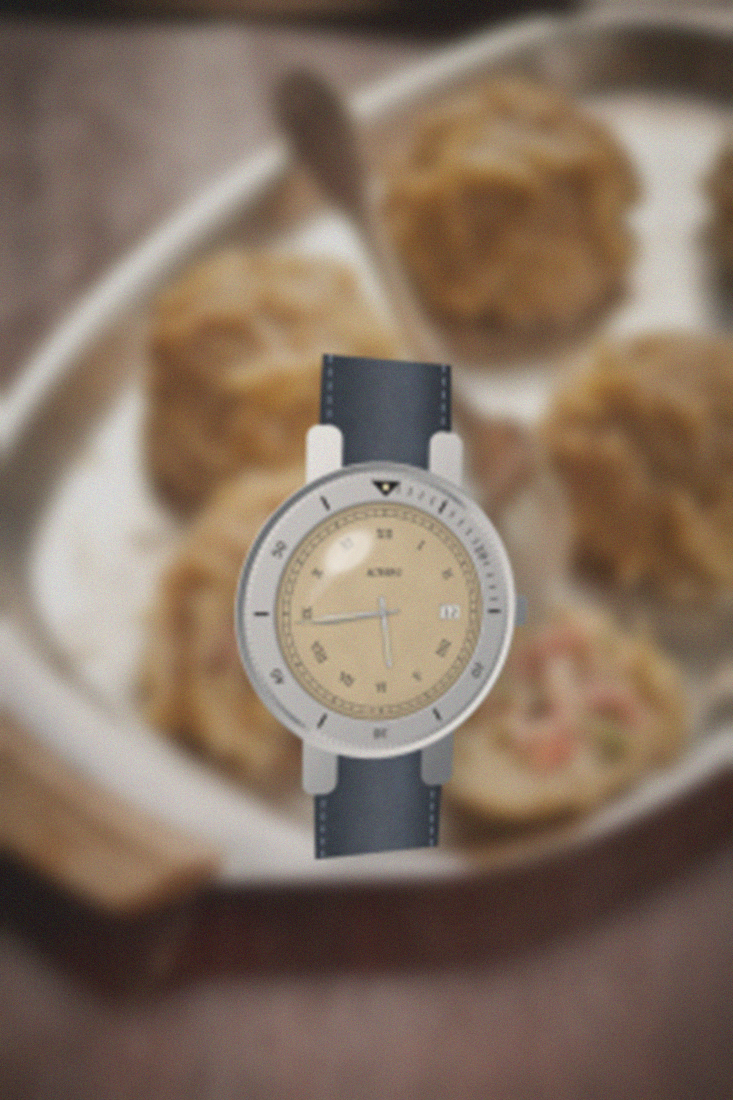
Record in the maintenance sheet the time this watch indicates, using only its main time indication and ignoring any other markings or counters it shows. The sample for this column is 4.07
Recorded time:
5.44
